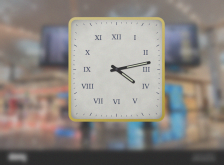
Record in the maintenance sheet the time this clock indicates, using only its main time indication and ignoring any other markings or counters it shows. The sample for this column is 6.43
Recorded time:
4.13
